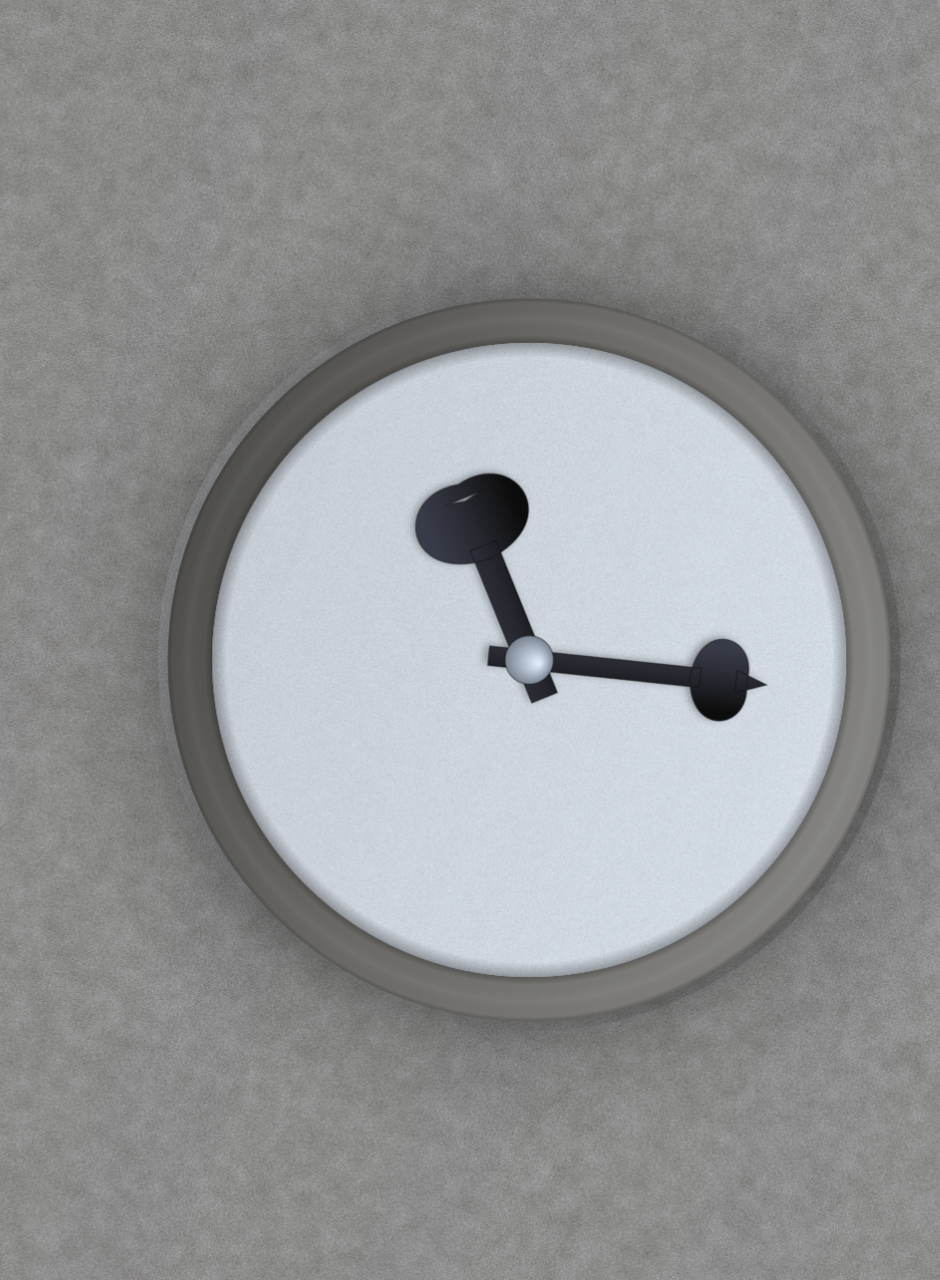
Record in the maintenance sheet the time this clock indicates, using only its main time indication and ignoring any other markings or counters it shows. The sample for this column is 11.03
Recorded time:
11.16
